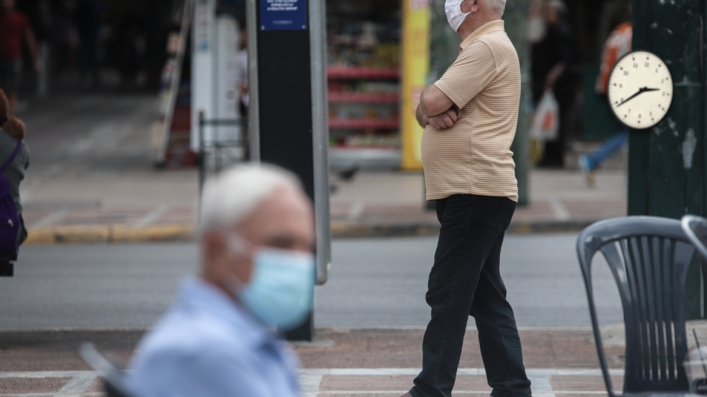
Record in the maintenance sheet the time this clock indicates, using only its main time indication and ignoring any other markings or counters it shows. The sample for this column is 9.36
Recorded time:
2.39
